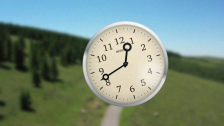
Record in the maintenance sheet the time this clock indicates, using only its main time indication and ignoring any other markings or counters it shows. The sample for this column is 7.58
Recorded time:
12.42
